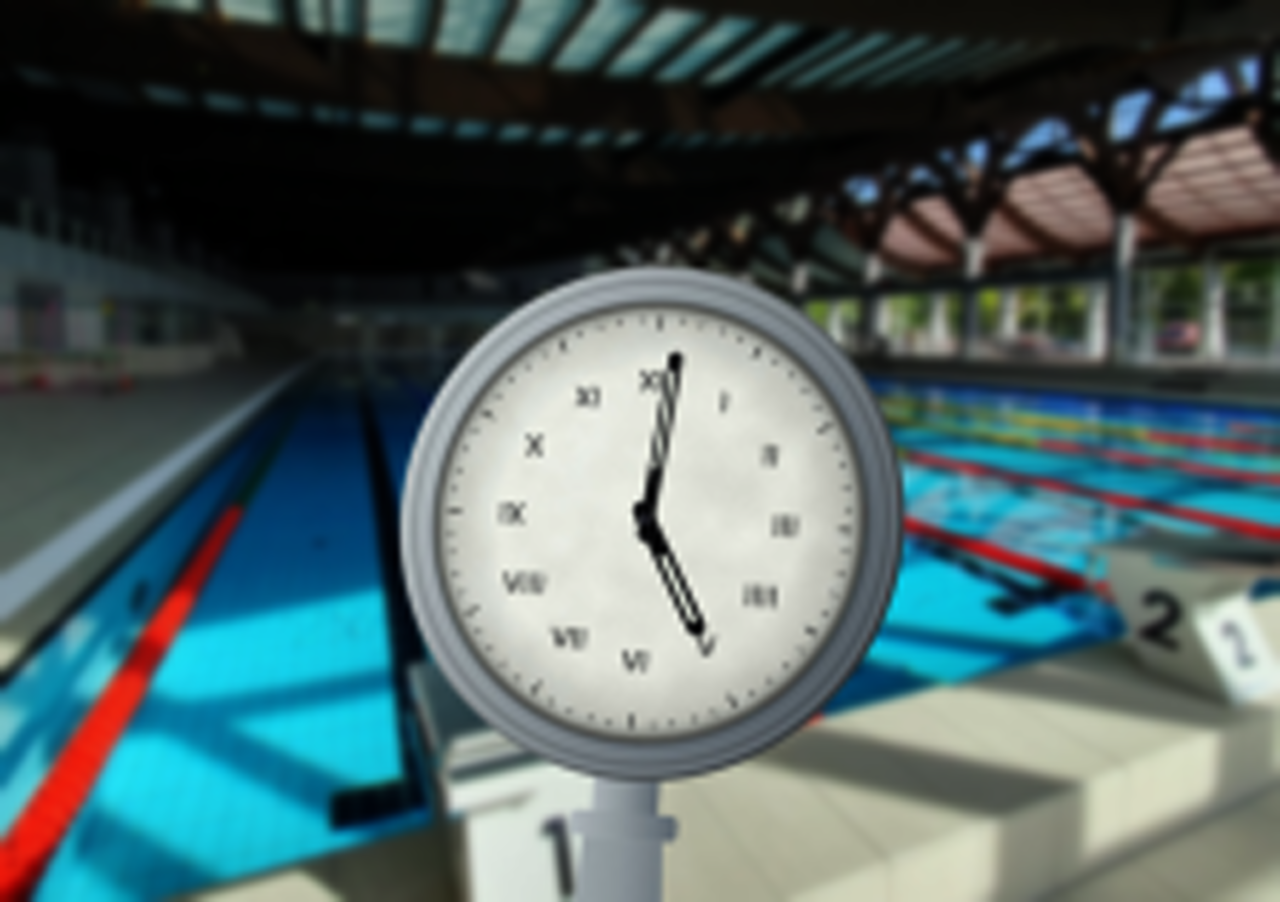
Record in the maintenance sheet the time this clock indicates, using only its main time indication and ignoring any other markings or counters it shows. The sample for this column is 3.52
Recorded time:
5.01
